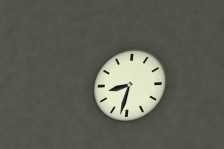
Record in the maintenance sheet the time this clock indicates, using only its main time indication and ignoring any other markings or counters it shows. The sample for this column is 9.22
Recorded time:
8.32
